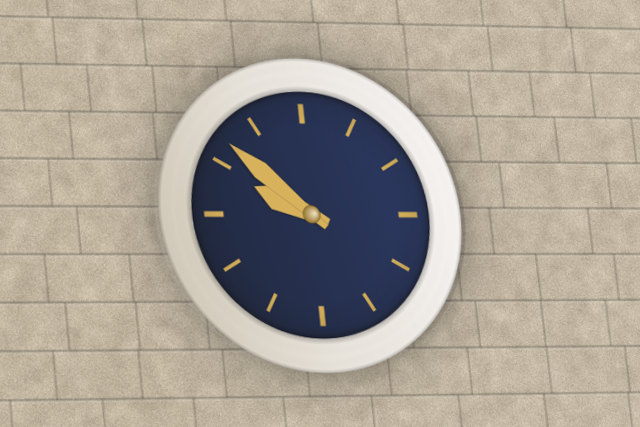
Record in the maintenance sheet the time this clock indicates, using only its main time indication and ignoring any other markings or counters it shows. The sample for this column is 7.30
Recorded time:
9.52
